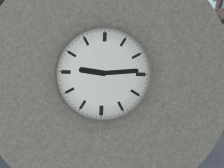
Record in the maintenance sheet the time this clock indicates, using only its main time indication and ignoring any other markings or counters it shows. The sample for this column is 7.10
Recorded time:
9.14
